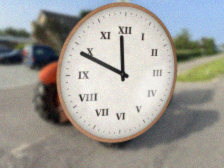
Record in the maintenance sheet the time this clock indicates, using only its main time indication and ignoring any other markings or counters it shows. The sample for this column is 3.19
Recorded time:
11.49
